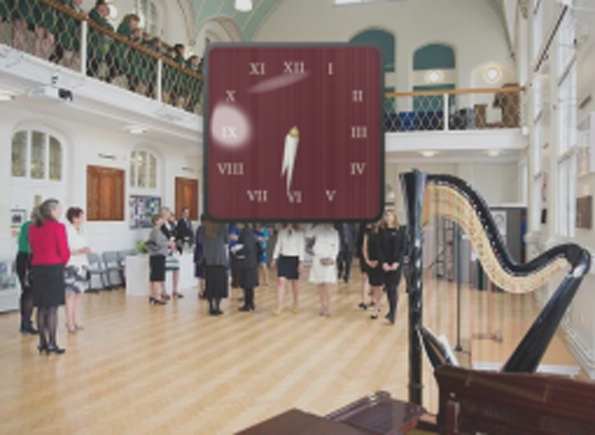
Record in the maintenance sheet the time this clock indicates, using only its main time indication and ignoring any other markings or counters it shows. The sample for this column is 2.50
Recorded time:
6.31
